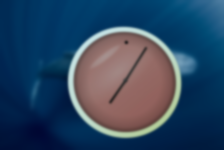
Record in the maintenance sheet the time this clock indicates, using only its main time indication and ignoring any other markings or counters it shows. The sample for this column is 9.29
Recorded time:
7.05
